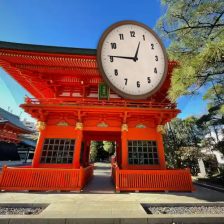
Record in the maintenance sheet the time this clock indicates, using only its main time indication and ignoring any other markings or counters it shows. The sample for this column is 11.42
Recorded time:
12.46
